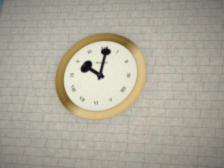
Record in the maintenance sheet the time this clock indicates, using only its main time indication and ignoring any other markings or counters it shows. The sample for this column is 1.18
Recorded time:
10.01
